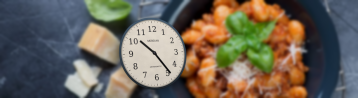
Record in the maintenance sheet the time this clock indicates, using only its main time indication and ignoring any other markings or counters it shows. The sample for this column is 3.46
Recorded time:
10.24
